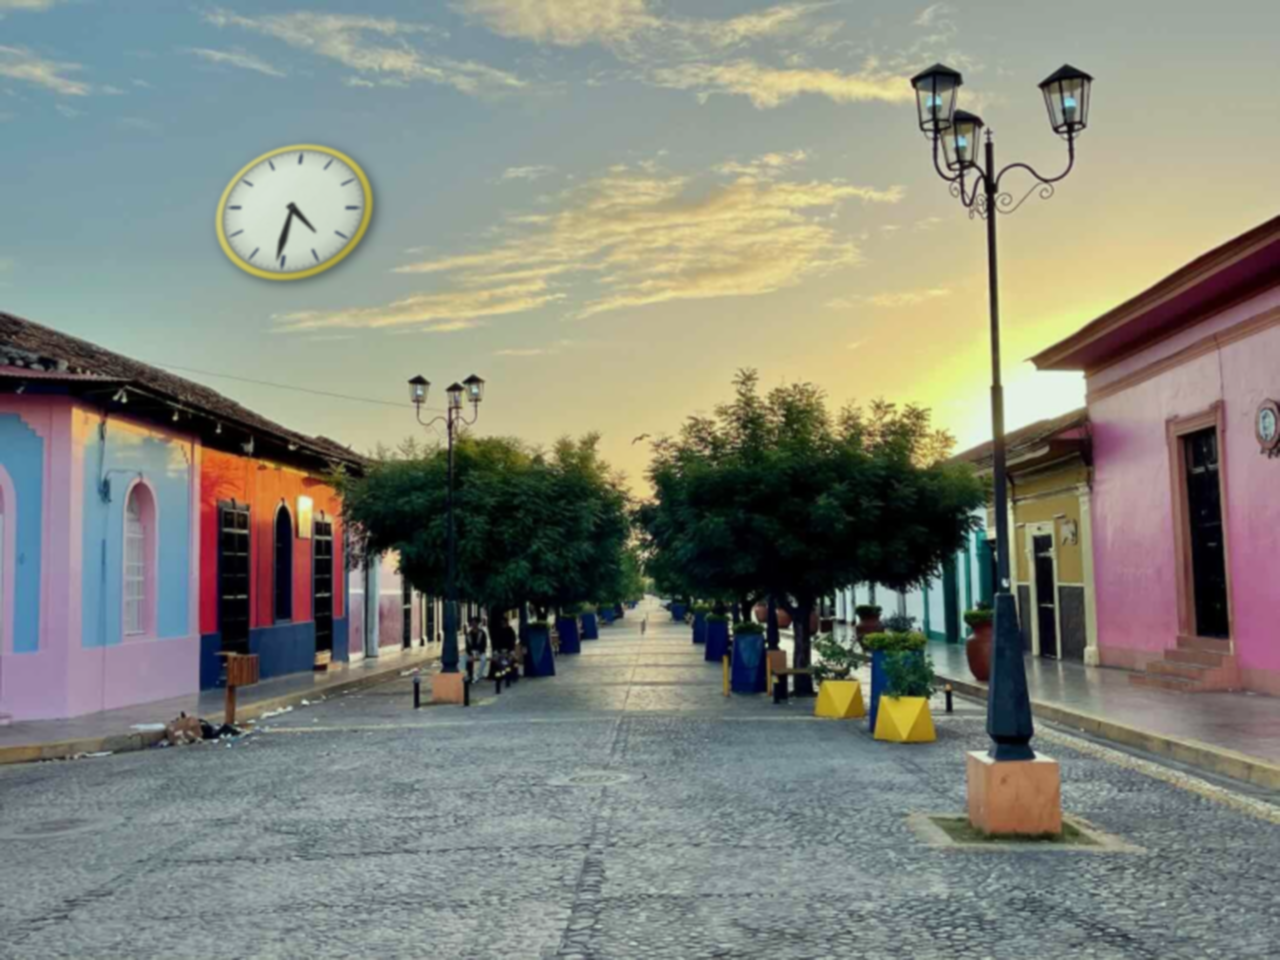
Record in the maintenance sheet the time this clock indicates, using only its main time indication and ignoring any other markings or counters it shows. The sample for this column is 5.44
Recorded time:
4.31
